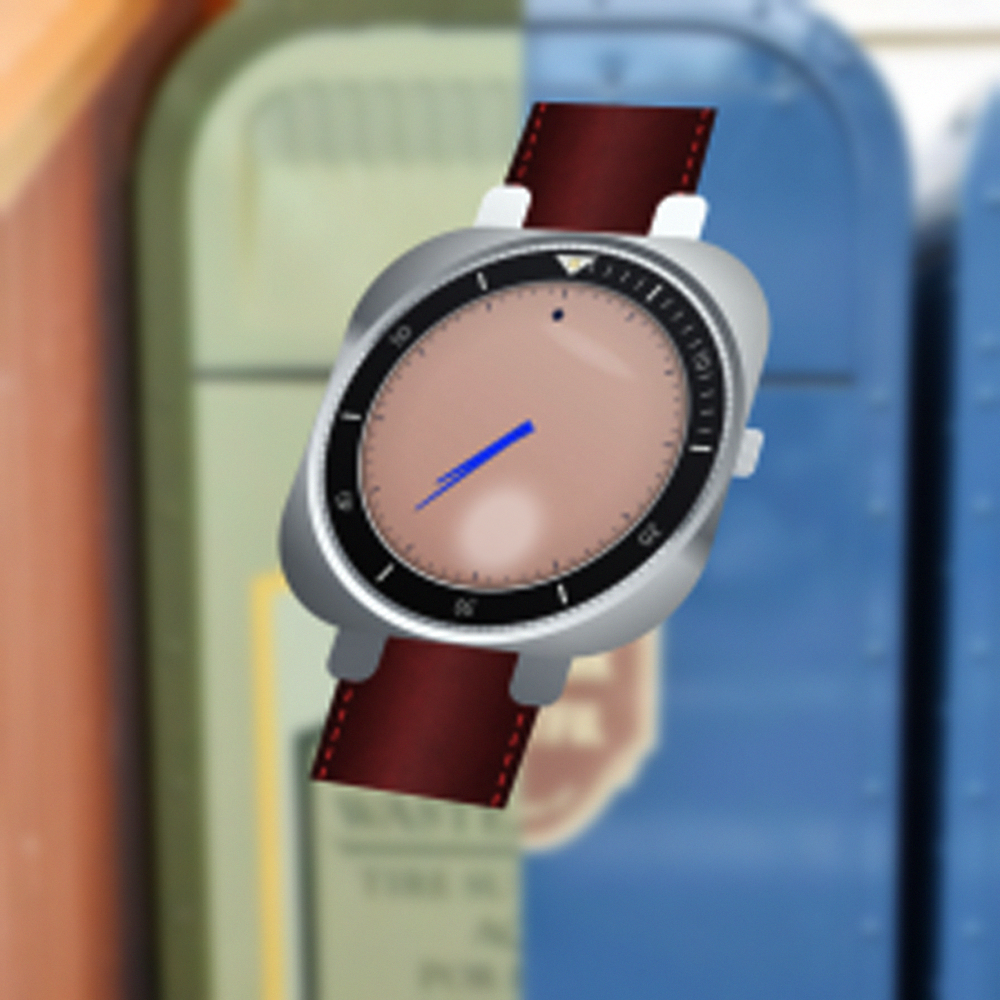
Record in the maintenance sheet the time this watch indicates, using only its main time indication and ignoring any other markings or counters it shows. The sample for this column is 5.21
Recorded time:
7.37
